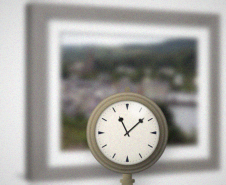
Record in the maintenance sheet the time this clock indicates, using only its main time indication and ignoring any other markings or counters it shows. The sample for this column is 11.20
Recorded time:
11.08
